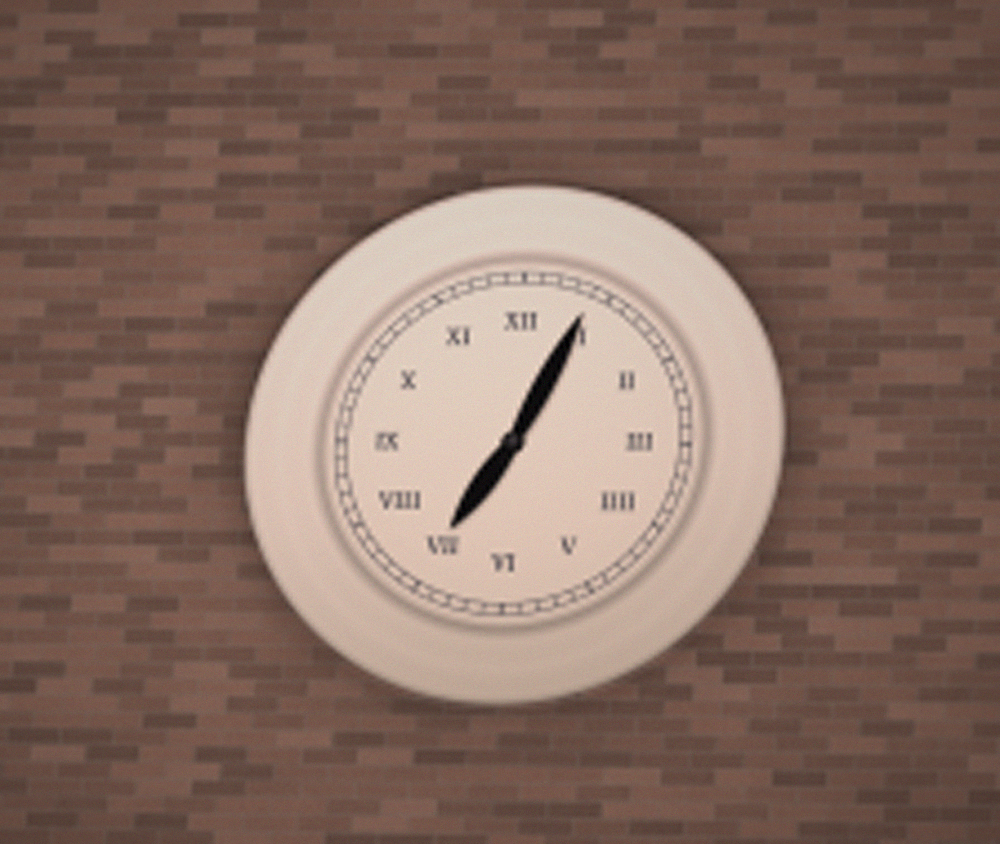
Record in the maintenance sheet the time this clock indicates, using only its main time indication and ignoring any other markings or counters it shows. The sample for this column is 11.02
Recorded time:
7.04
